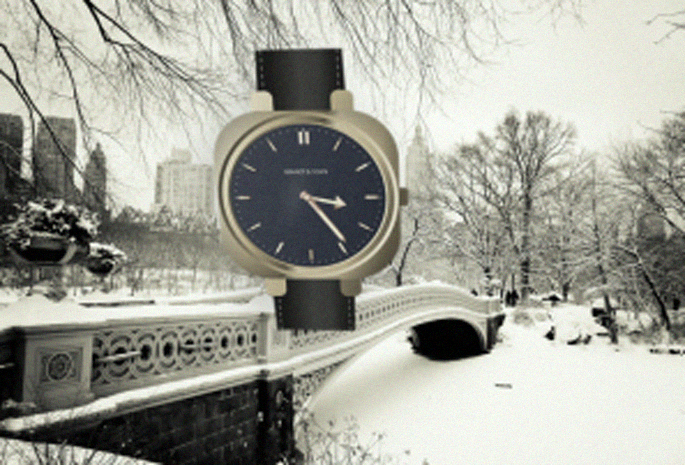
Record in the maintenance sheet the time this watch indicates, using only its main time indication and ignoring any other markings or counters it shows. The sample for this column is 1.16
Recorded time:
3.24
